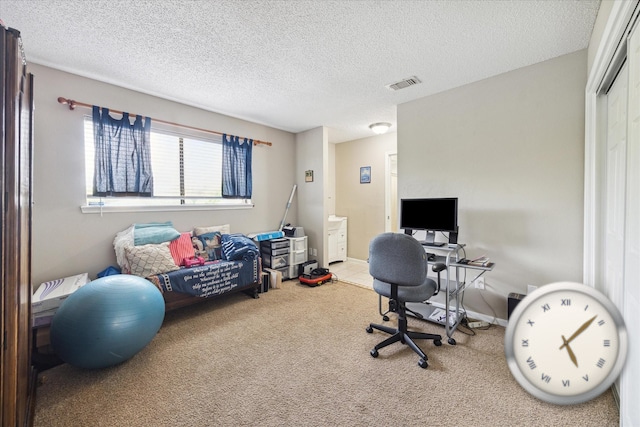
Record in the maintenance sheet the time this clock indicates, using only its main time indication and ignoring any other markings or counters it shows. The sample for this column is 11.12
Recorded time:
5.08
